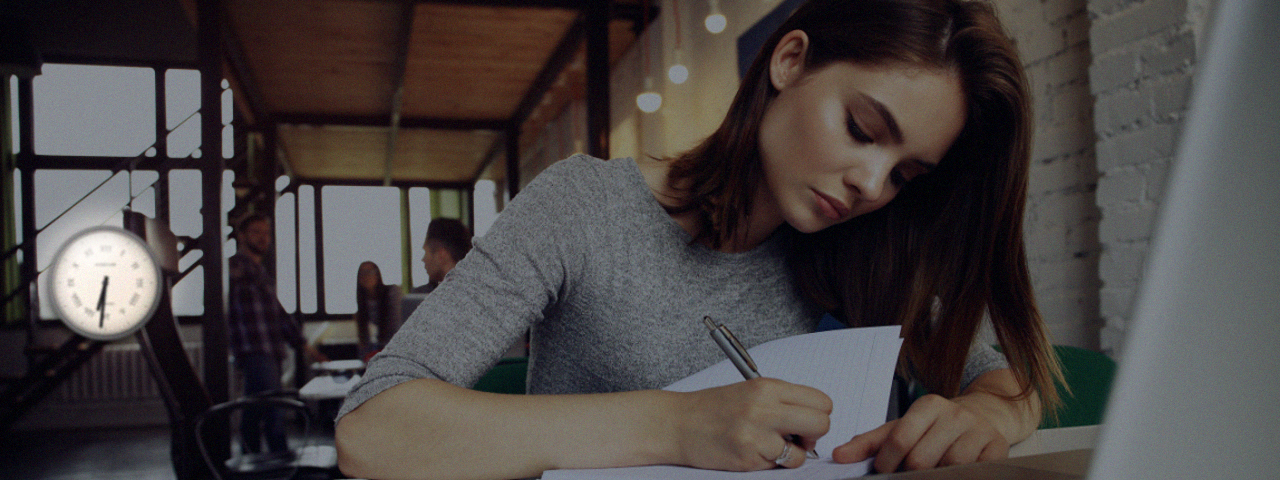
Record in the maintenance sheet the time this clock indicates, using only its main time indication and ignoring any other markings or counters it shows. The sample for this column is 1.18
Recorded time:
6.31
